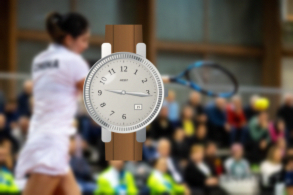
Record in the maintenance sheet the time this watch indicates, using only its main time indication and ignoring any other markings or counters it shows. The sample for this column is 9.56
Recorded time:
9.16
